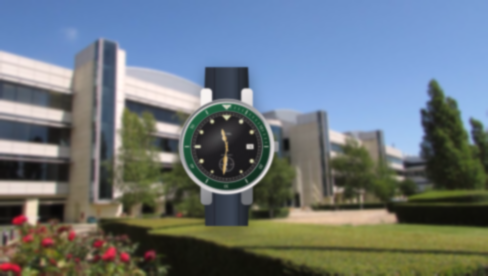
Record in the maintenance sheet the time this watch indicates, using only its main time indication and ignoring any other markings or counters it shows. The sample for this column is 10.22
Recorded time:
11.31
